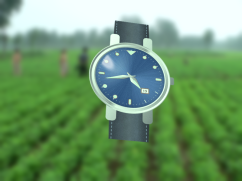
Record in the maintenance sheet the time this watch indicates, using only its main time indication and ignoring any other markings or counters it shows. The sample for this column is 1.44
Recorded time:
4.43
